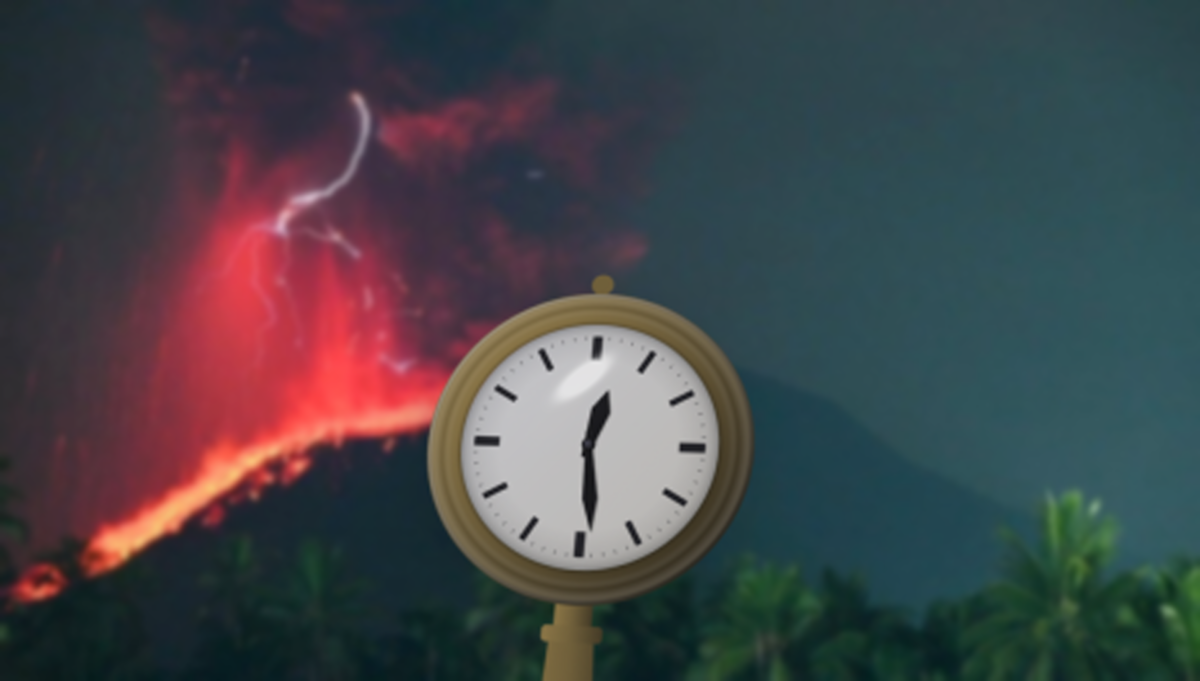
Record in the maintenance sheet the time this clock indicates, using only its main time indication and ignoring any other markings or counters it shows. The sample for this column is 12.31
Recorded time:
12.29
